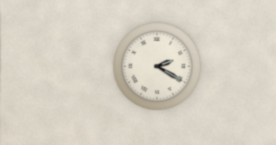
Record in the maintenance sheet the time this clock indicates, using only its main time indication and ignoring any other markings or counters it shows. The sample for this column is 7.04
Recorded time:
2.20
